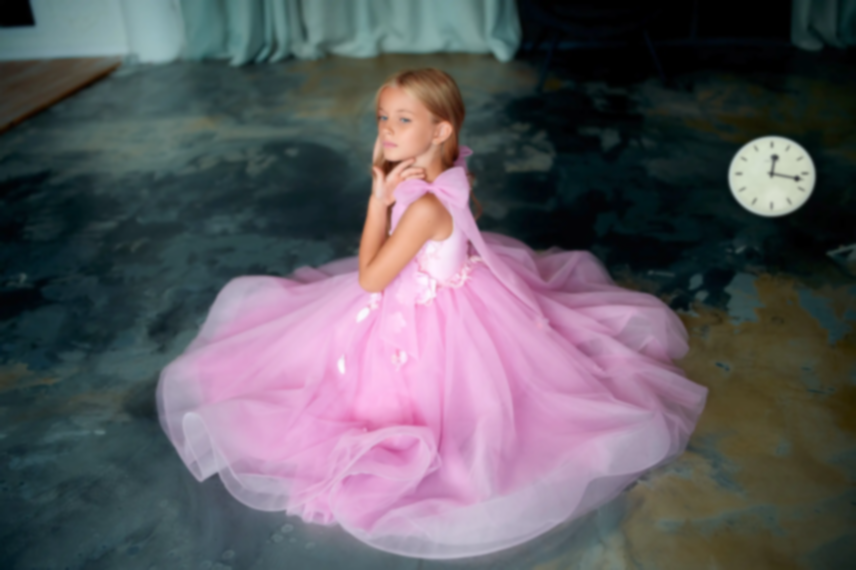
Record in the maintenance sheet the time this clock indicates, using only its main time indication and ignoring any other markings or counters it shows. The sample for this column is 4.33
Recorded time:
12.17
